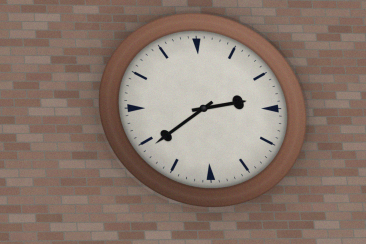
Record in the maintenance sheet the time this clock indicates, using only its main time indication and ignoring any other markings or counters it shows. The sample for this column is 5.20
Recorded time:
2.39
